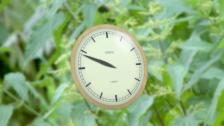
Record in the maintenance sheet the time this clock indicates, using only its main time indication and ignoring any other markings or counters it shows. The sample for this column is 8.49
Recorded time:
9.49
